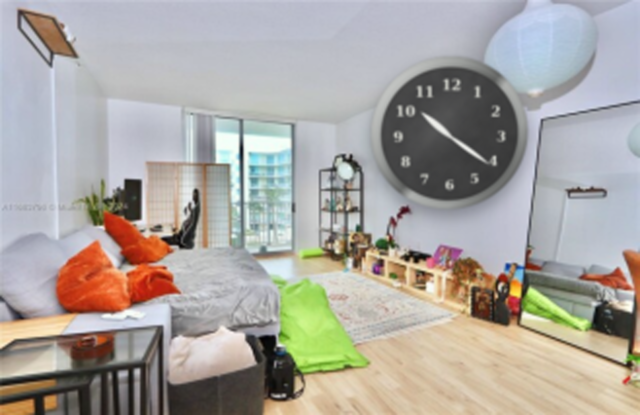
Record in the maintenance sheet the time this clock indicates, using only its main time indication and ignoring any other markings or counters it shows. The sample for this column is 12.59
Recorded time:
10.21
